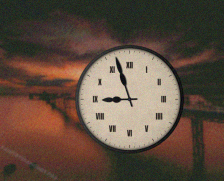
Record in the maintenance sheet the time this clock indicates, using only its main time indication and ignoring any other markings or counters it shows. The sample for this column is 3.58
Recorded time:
8.57
